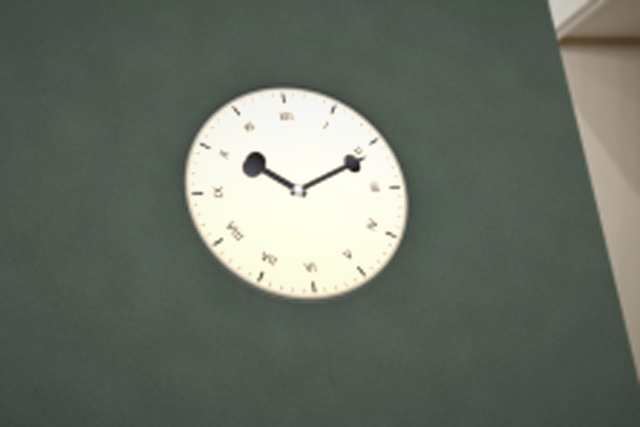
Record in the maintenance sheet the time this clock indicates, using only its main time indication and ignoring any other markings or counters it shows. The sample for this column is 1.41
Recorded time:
10.11
